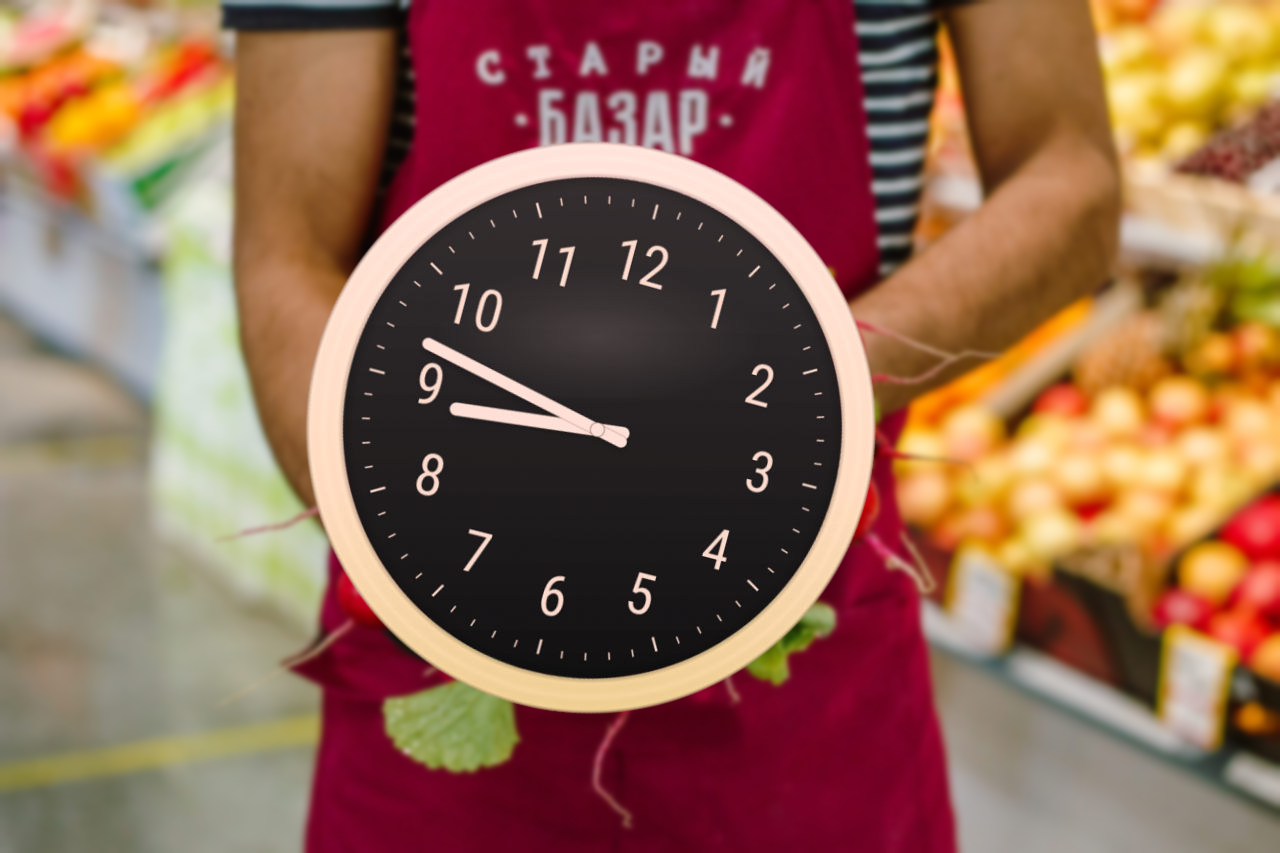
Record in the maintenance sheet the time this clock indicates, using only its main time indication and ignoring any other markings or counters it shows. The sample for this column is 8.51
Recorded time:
8.47
